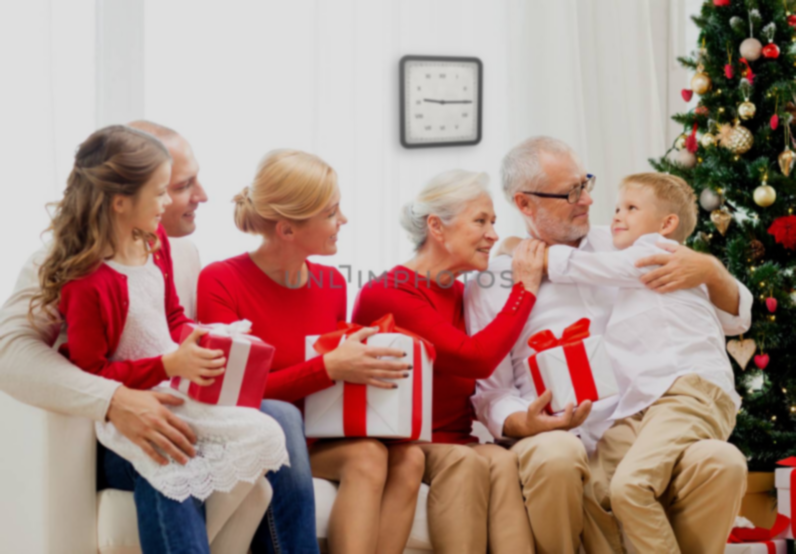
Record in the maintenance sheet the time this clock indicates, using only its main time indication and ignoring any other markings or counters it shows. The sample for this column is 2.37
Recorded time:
9.15
